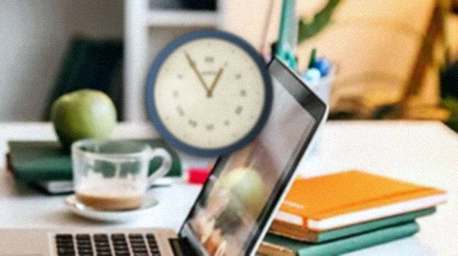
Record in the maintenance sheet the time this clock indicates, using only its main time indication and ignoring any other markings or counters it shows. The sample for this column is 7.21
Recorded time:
12.55
